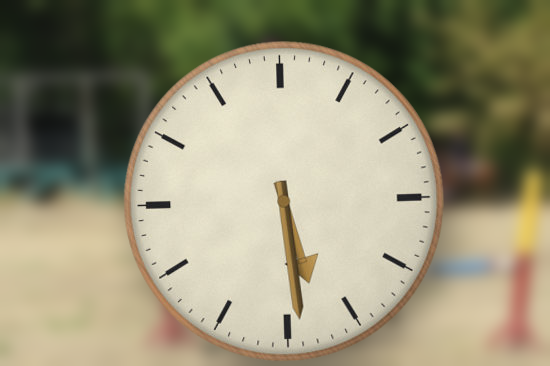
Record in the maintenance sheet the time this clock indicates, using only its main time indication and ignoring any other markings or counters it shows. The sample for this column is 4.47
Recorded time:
5.29
